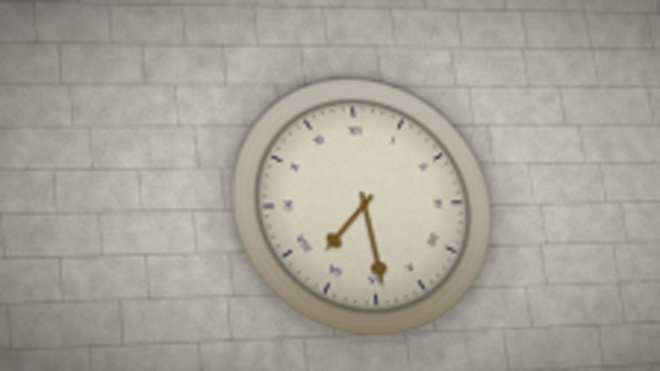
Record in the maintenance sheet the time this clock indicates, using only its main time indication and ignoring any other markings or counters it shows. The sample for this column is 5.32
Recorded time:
7.29
